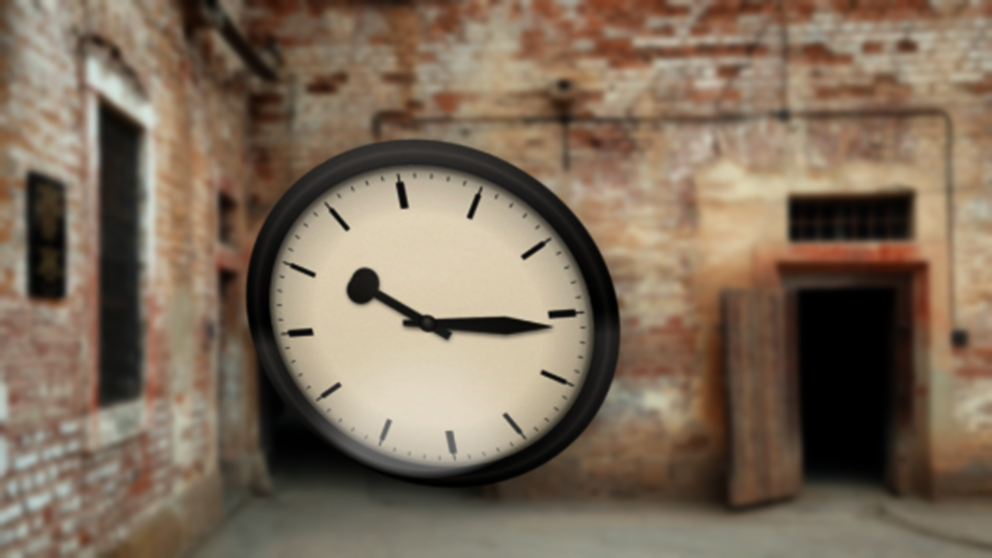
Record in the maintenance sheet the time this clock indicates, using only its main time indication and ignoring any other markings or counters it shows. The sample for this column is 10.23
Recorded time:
10.16
